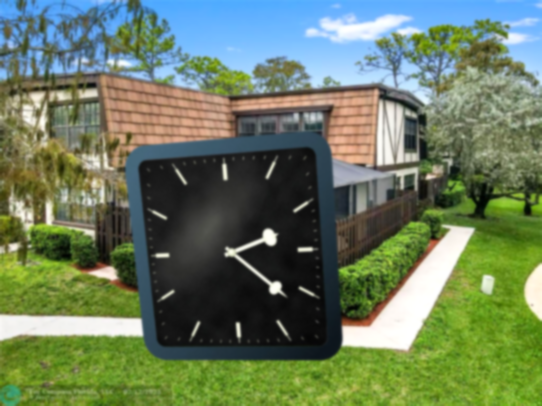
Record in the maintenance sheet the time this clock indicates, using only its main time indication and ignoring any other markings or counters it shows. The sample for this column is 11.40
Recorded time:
2.22
